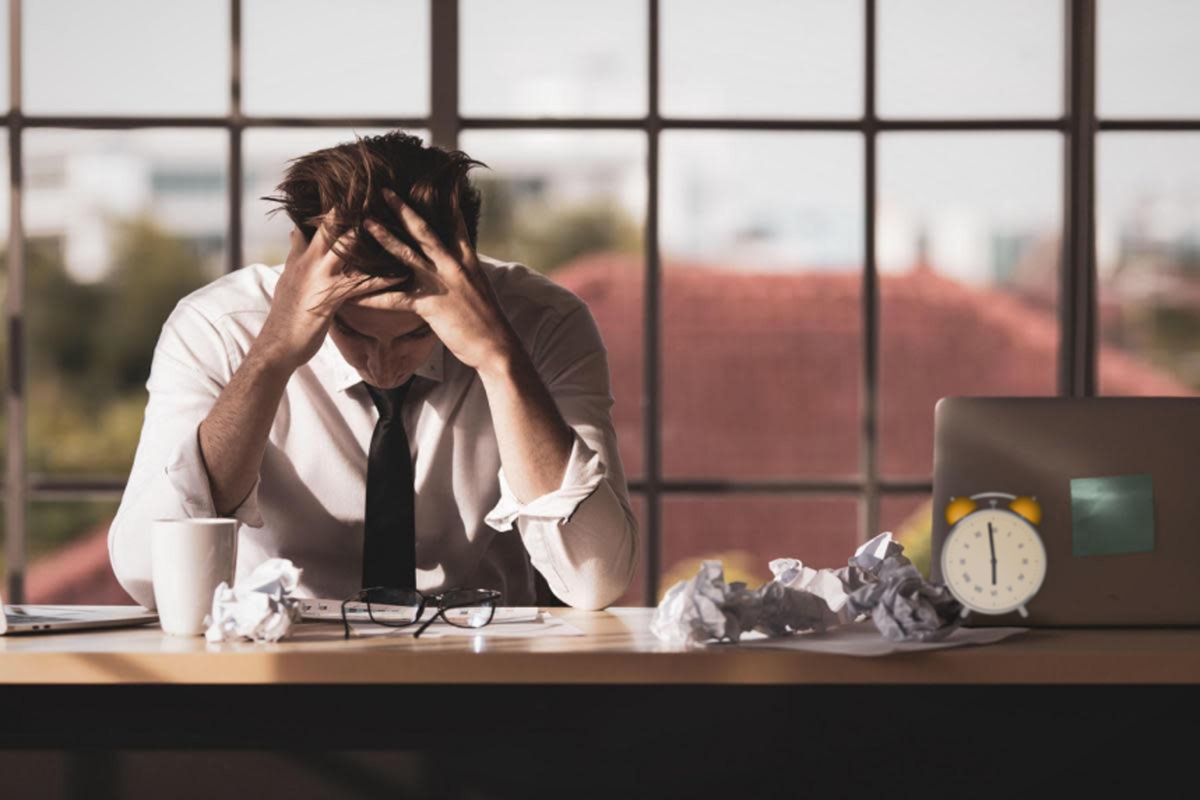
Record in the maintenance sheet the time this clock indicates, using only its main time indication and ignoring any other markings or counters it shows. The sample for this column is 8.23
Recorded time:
5.59
